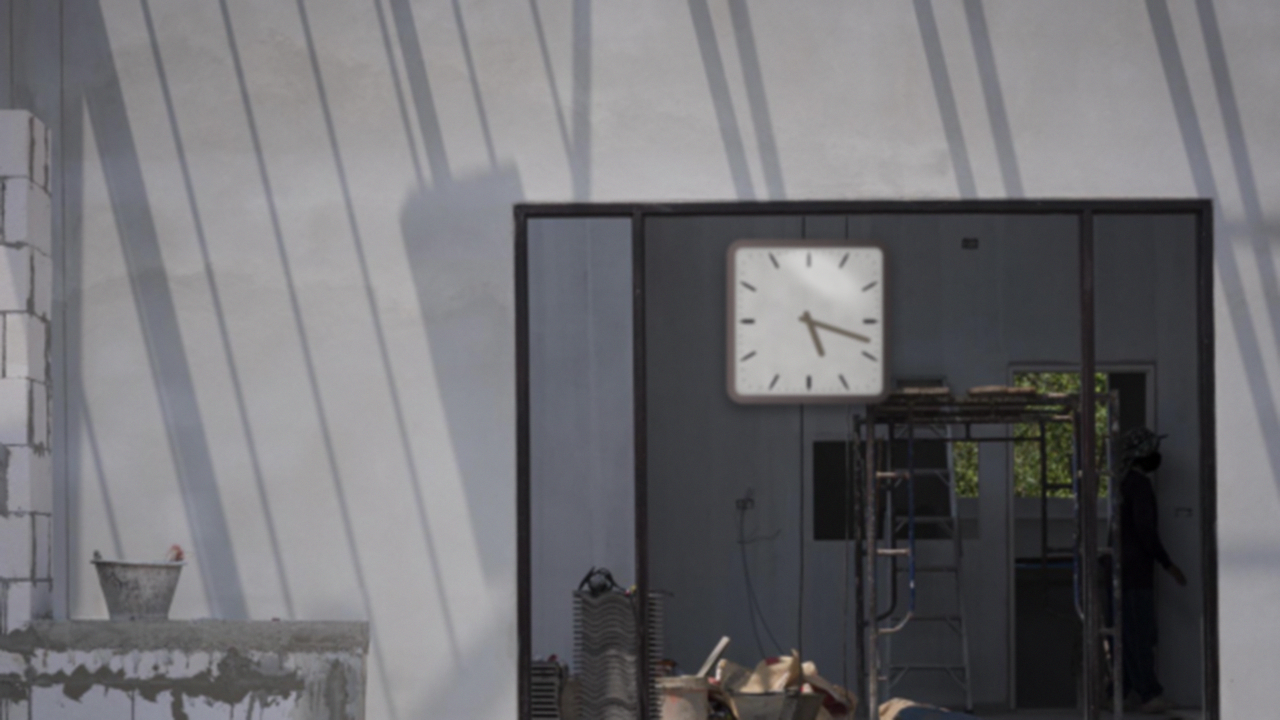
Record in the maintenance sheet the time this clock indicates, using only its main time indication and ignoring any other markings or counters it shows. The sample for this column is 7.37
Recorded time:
5.18
